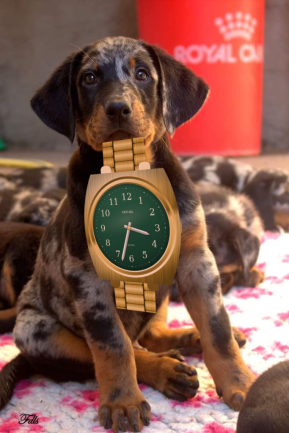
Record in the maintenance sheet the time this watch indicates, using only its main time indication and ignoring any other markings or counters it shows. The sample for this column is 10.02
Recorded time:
3.33
